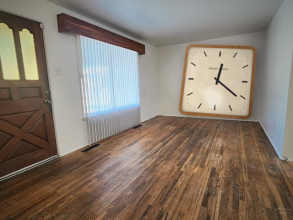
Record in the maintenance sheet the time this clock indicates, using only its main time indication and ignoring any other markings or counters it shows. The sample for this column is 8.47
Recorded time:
12.21
